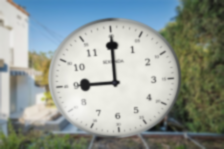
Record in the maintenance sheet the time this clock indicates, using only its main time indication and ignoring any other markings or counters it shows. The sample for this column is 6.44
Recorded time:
9.00
